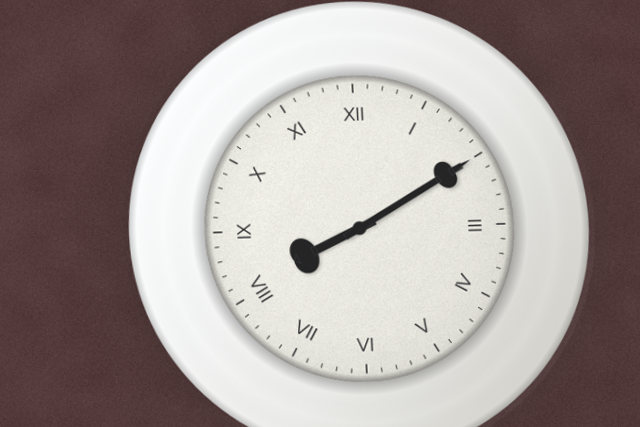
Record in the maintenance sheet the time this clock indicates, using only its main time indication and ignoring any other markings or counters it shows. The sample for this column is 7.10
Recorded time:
8.10
